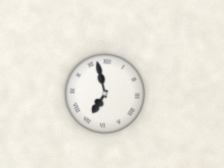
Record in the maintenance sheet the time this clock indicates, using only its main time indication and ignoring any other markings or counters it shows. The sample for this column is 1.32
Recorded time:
6.57
